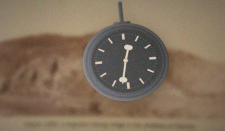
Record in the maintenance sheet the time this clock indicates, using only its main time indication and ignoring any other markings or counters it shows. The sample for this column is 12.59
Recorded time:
12.32
